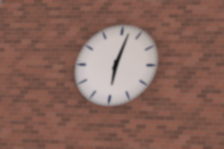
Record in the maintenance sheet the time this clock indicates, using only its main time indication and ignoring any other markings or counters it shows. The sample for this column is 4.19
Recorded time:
6.02
